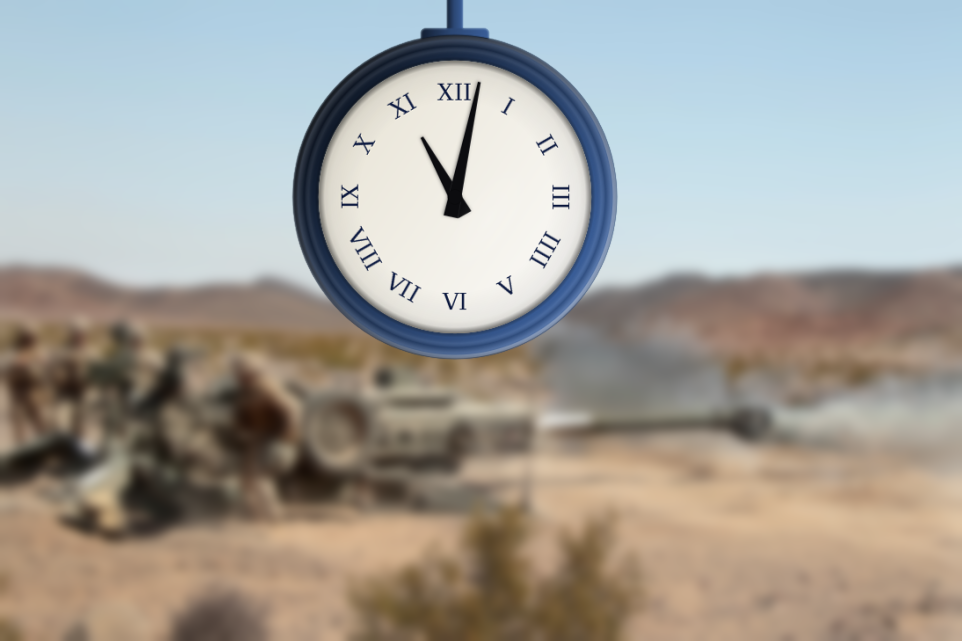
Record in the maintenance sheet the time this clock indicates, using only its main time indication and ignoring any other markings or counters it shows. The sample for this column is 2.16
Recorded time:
11.02
